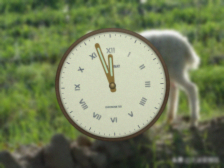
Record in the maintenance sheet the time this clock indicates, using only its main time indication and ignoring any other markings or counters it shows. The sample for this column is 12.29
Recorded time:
11.57
